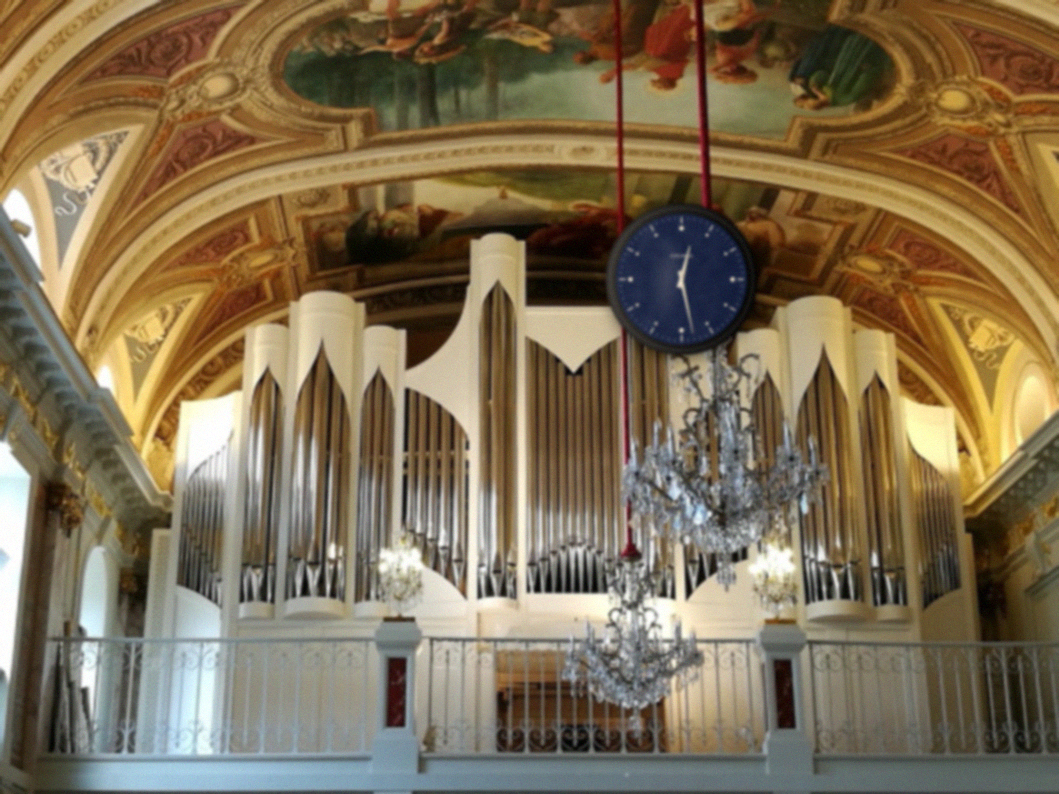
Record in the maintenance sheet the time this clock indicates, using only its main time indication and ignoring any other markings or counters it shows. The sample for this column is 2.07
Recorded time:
12.28
